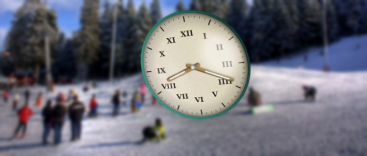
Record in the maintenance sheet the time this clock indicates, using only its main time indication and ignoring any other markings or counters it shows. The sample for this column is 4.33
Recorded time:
8.19
